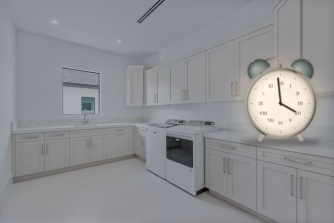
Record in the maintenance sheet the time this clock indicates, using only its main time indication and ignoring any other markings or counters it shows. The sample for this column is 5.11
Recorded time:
3.59
